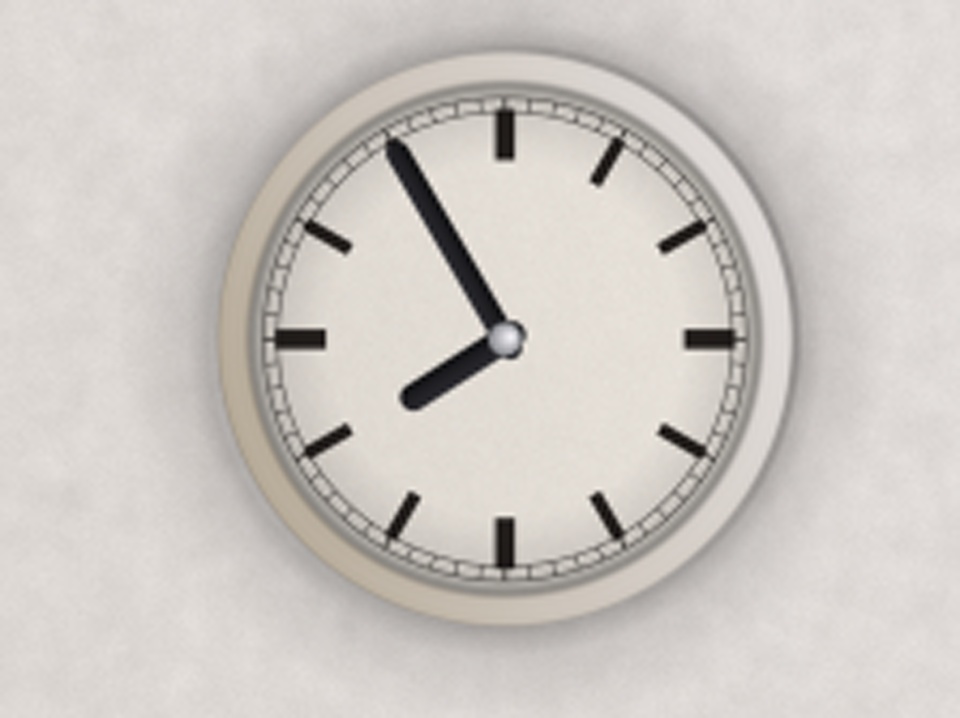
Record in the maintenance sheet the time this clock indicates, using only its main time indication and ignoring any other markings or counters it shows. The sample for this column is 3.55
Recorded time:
7.55
